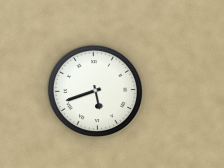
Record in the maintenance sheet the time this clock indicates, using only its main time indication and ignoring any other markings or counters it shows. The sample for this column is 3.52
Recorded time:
5.42
